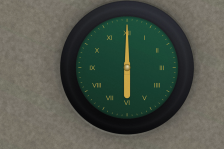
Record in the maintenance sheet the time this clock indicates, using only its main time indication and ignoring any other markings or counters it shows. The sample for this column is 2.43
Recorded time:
6.00
